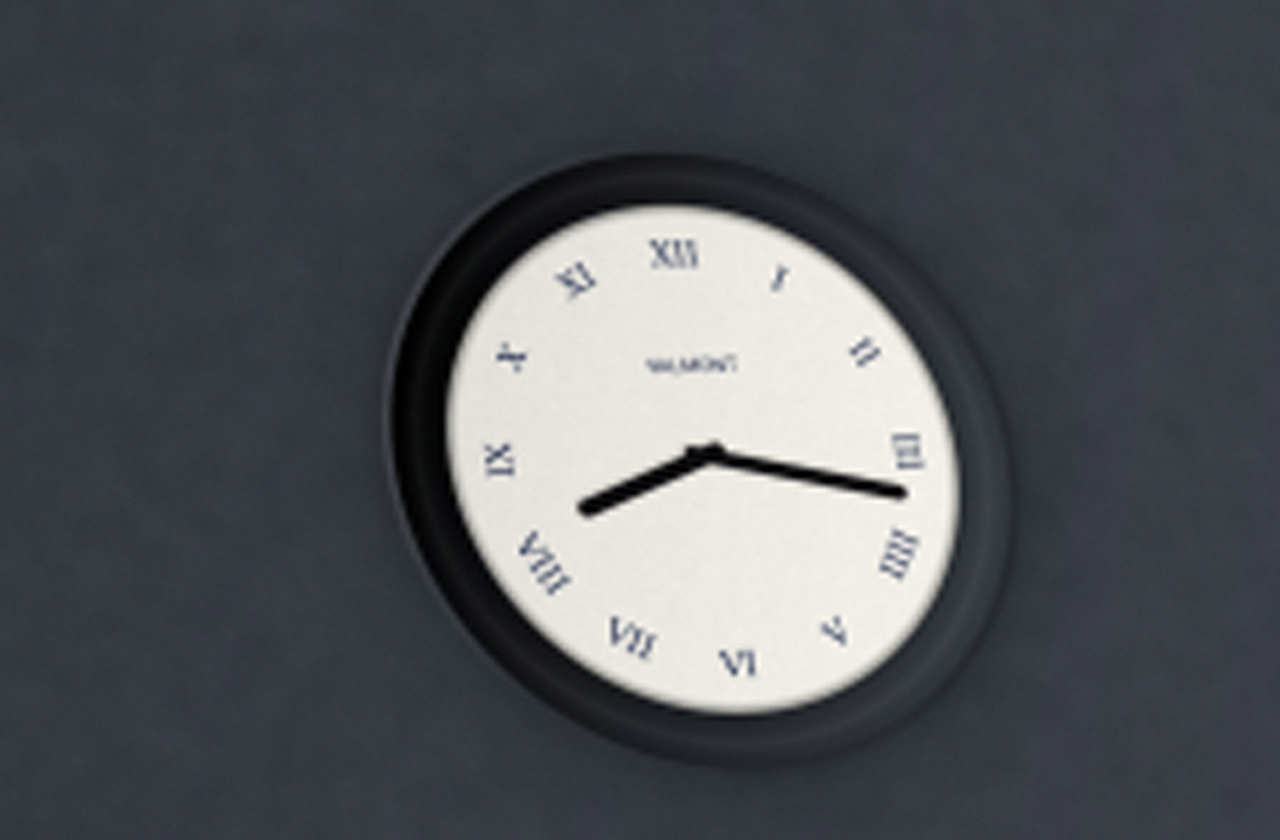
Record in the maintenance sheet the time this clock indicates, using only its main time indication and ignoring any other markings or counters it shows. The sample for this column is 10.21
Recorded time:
8.17
